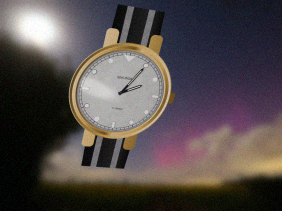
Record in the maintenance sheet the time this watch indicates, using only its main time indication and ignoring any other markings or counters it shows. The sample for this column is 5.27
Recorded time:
2.05
